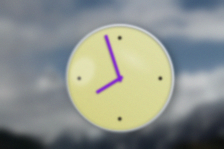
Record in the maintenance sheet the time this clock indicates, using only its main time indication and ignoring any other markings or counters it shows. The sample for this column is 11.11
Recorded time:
7.57
